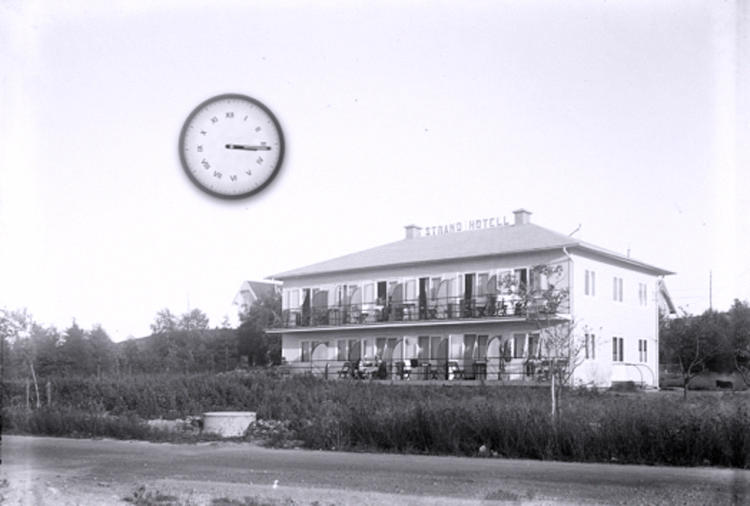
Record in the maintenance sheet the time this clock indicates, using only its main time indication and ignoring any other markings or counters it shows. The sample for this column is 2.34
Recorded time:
3.16
